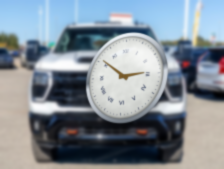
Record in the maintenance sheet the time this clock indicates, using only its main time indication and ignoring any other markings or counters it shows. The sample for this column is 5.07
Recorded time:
2.51
